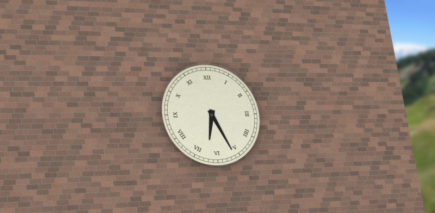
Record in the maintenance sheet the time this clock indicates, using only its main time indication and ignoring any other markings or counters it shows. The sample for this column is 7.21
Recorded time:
6.26
